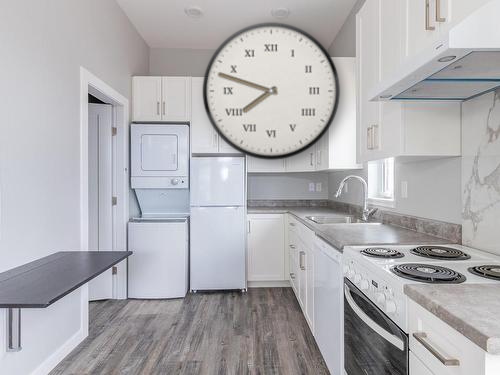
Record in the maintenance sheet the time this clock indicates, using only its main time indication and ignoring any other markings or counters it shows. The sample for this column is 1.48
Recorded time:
7.48
